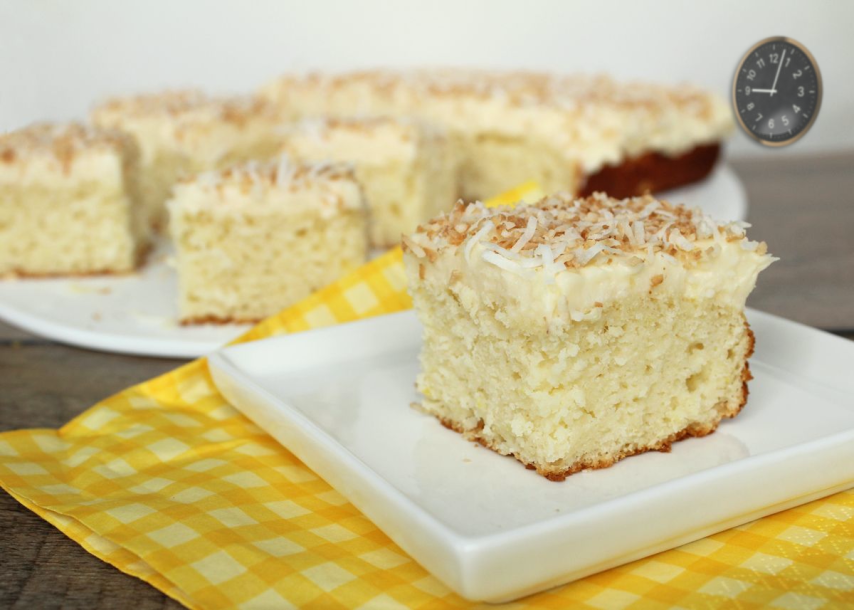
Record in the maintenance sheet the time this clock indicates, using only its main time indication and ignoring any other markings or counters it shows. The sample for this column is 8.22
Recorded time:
9.03
